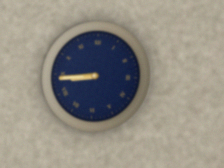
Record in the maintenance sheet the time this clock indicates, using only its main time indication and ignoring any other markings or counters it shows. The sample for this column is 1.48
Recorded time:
8.44
